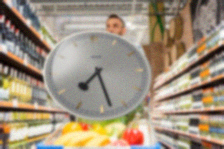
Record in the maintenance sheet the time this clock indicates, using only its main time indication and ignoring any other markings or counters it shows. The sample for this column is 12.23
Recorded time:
7.28
